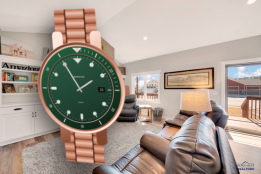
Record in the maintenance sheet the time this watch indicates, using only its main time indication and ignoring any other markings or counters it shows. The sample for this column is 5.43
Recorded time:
1.55
